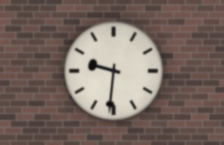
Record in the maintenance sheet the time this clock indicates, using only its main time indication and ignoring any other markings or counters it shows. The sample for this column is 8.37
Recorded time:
9.31
